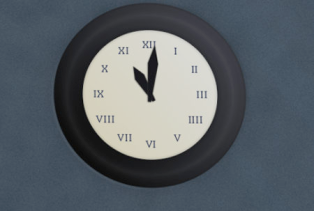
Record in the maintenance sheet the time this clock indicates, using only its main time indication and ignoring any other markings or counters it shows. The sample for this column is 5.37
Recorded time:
11.01
